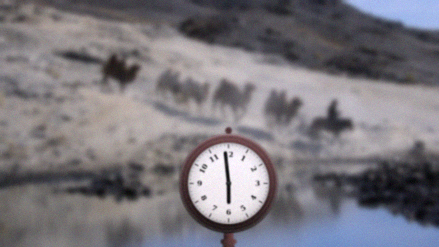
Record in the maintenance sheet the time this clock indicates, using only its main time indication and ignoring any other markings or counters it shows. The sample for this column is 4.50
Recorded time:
5.59
